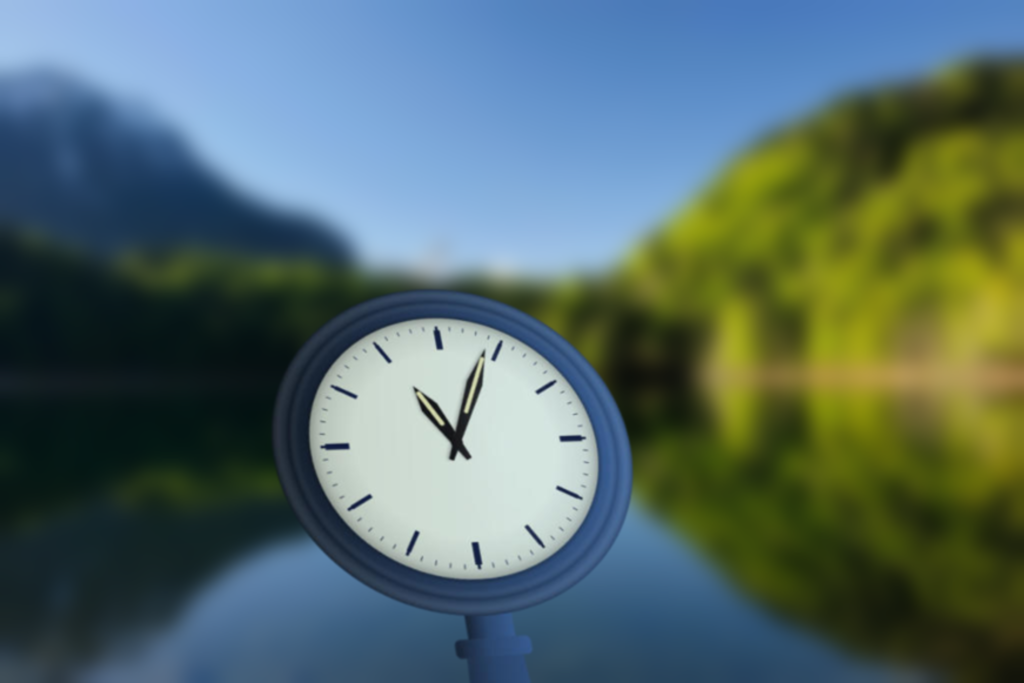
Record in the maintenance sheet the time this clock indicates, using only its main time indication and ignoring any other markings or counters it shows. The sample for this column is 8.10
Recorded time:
11.04
